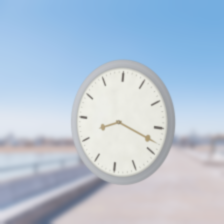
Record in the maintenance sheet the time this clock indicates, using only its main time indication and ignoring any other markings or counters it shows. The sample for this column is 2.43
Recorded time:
8.18
